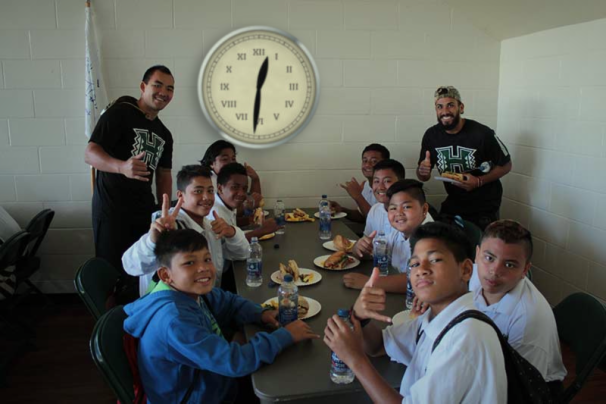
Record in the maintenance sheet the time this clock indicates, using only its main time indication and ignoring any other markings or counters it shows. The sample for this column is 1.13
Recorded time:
12.31
